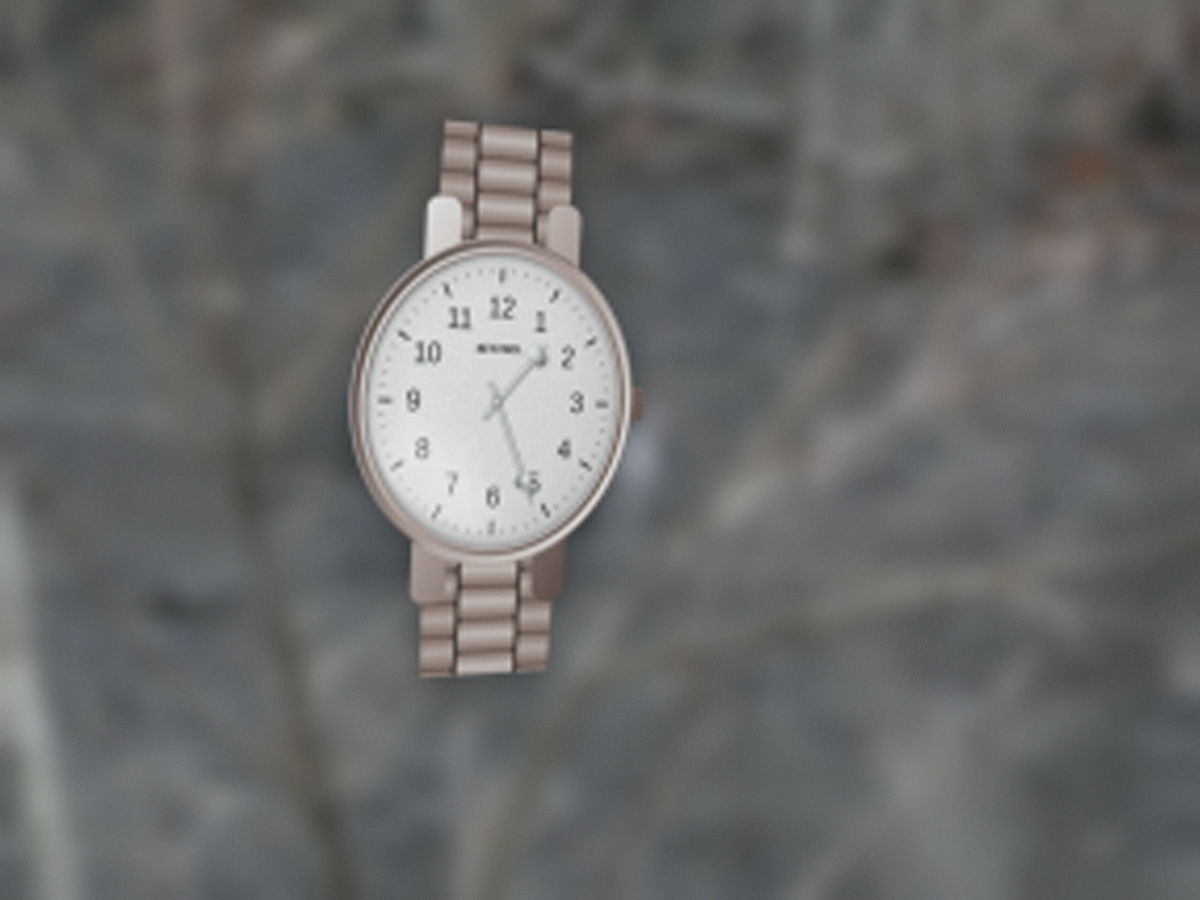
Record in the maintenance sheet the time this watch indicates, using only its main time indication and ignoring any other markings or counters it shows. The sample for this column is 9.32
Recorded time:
1.26
